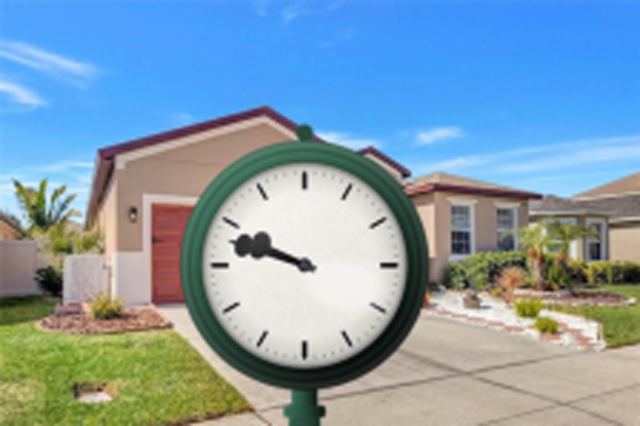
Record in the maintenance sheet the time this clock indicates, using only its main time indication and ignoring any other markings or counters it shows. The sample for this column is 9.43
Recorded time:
9.48
